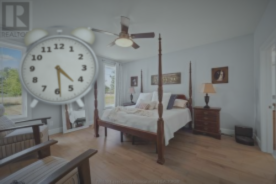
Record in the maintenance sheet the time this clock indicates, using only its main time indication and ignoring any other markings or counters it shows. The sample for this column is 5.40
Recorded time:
4.29
